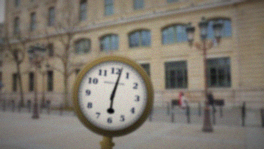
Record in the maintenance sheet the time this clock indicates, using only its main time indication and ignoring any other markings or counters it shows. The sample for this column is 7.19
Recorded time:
6.02
